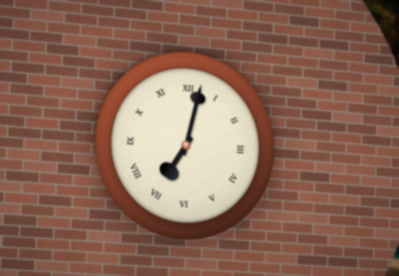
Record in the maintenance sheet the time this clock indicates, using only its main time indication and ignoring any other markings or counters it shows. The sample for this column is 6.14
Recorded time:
7.02
